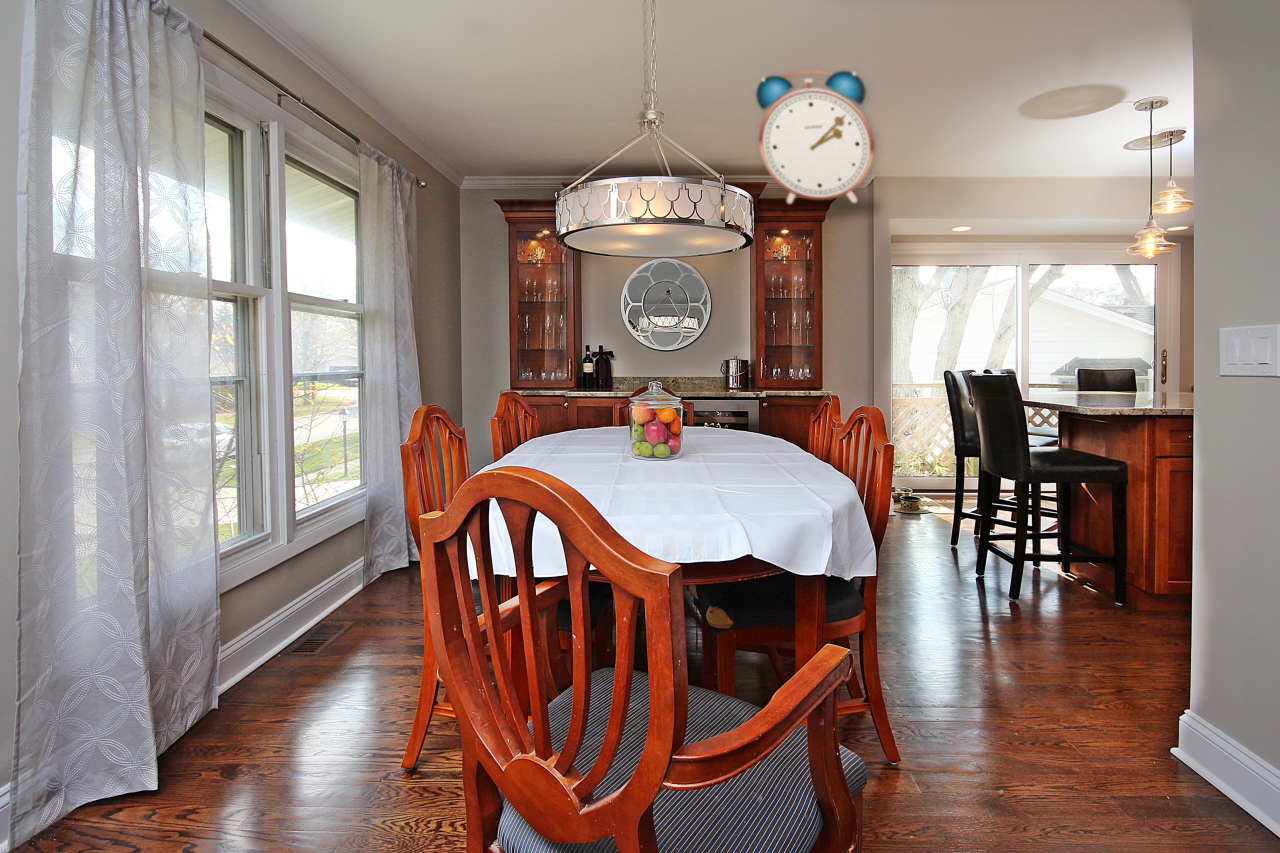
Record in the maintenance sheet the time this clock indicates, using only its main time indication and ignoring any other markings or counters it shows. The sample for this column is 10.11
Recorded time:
2.08
